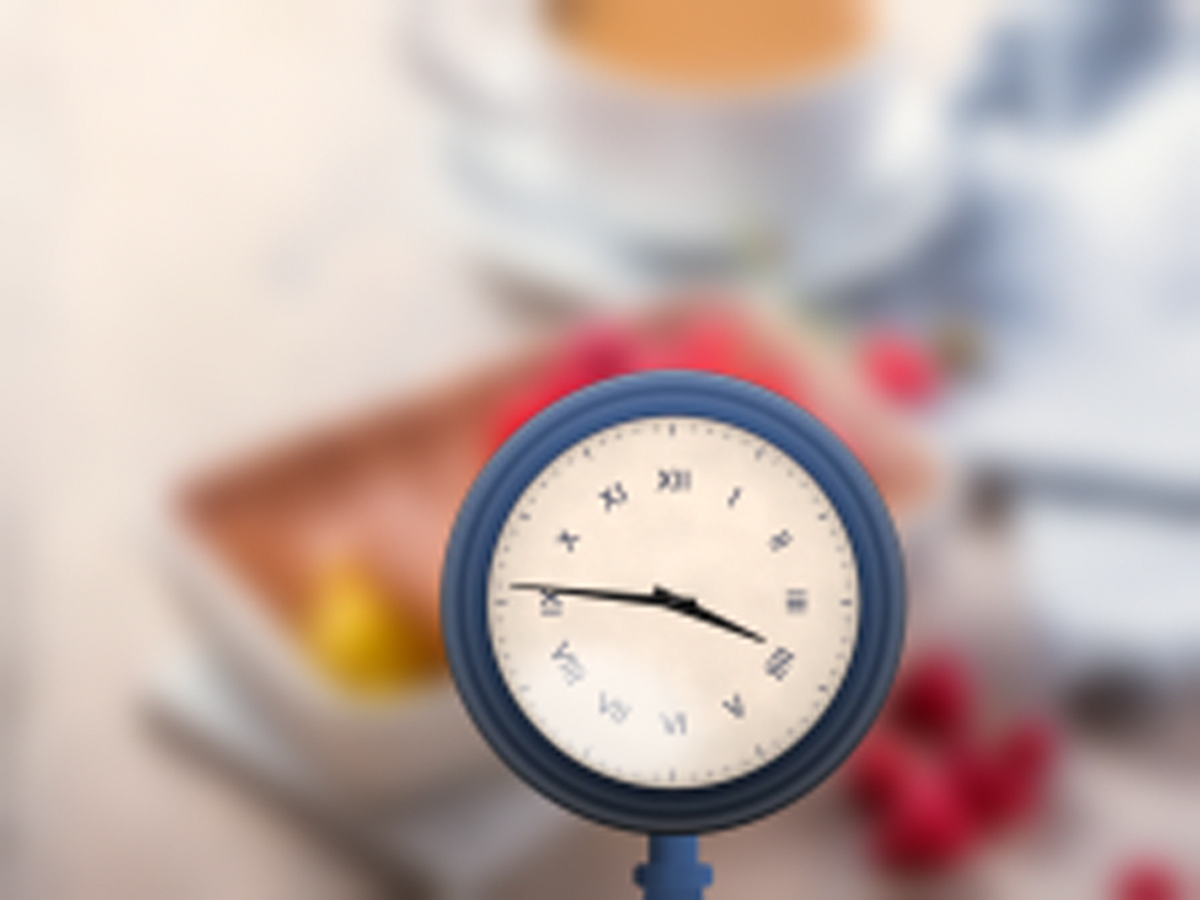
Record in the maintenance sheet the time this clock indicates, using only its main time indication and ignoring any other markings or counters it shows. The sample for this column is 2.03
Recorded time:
3.46
